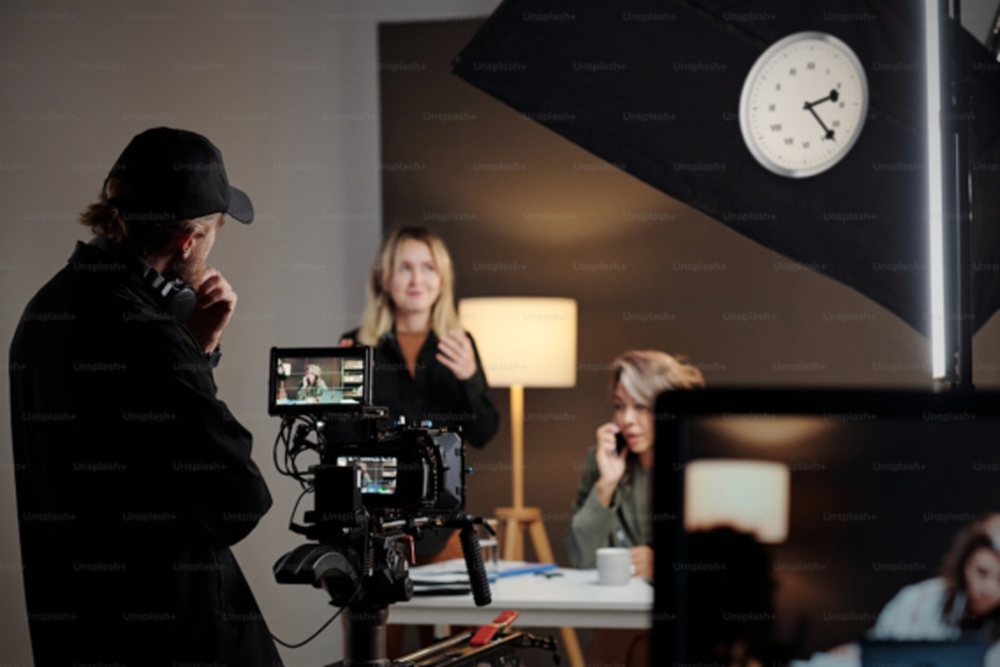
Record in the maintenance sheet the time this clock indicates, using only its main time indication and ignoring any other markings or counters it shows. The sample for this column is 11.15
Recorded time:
2.23
